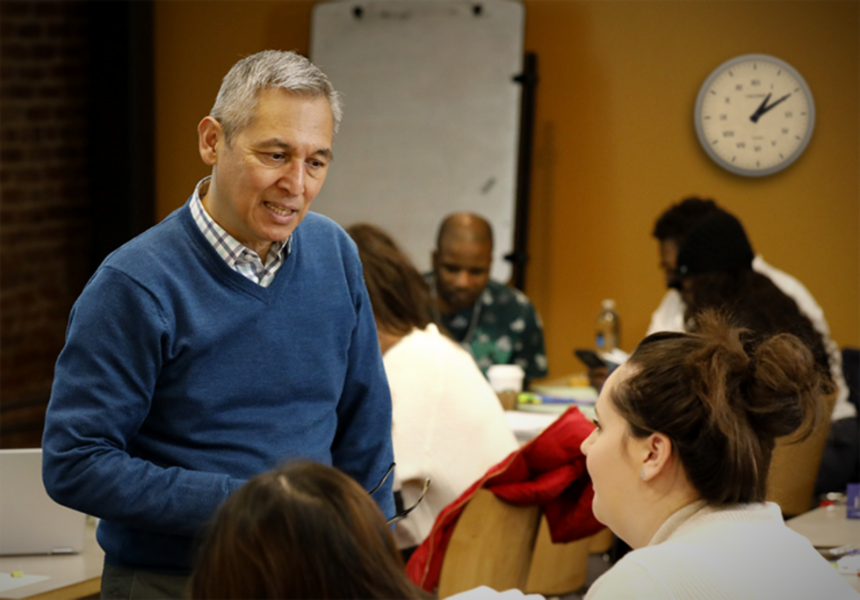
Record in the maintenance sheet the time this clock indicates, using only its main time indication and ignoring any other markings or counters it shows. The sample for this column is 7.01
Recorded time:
1.10
